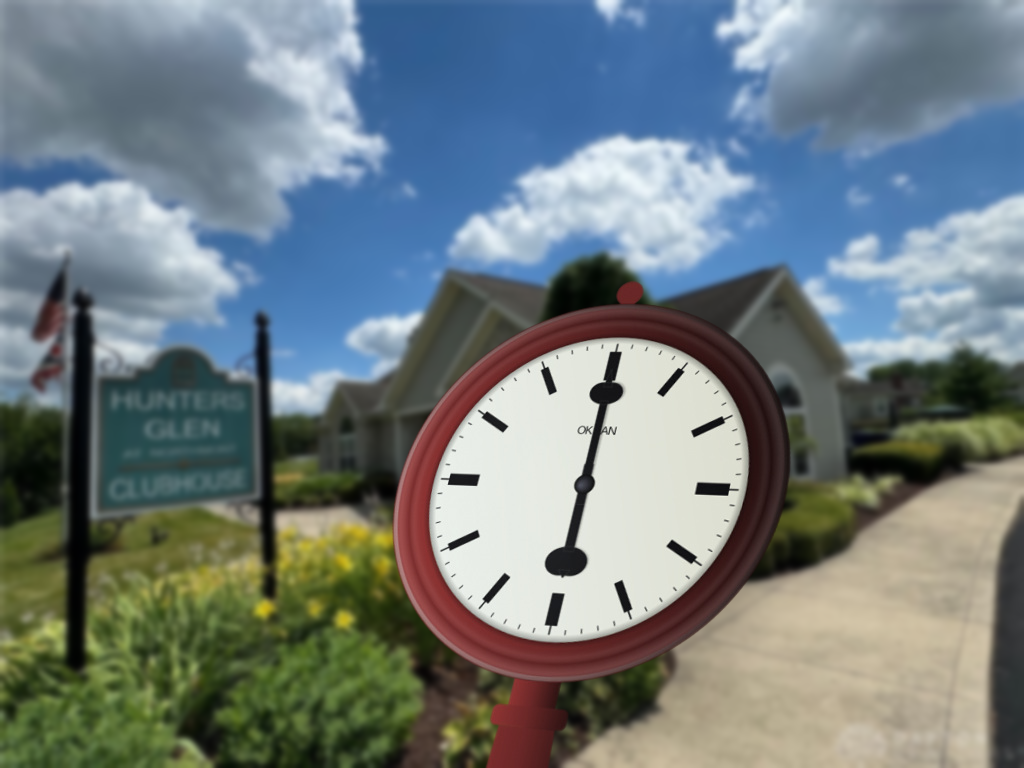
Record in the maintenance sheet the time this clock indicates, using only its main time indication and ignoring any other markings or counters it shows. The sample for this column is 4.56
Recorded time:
6.00
